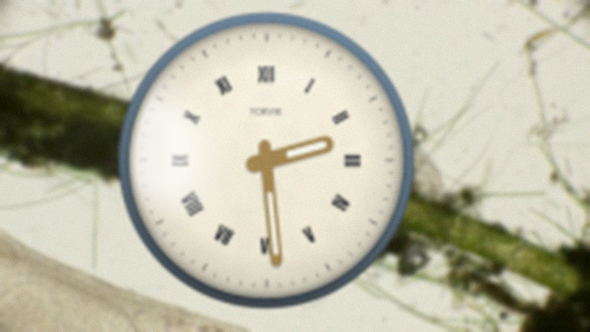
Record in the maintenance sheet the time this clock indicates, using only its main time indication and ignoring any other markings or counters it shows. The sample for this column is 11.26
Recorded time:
2.29
